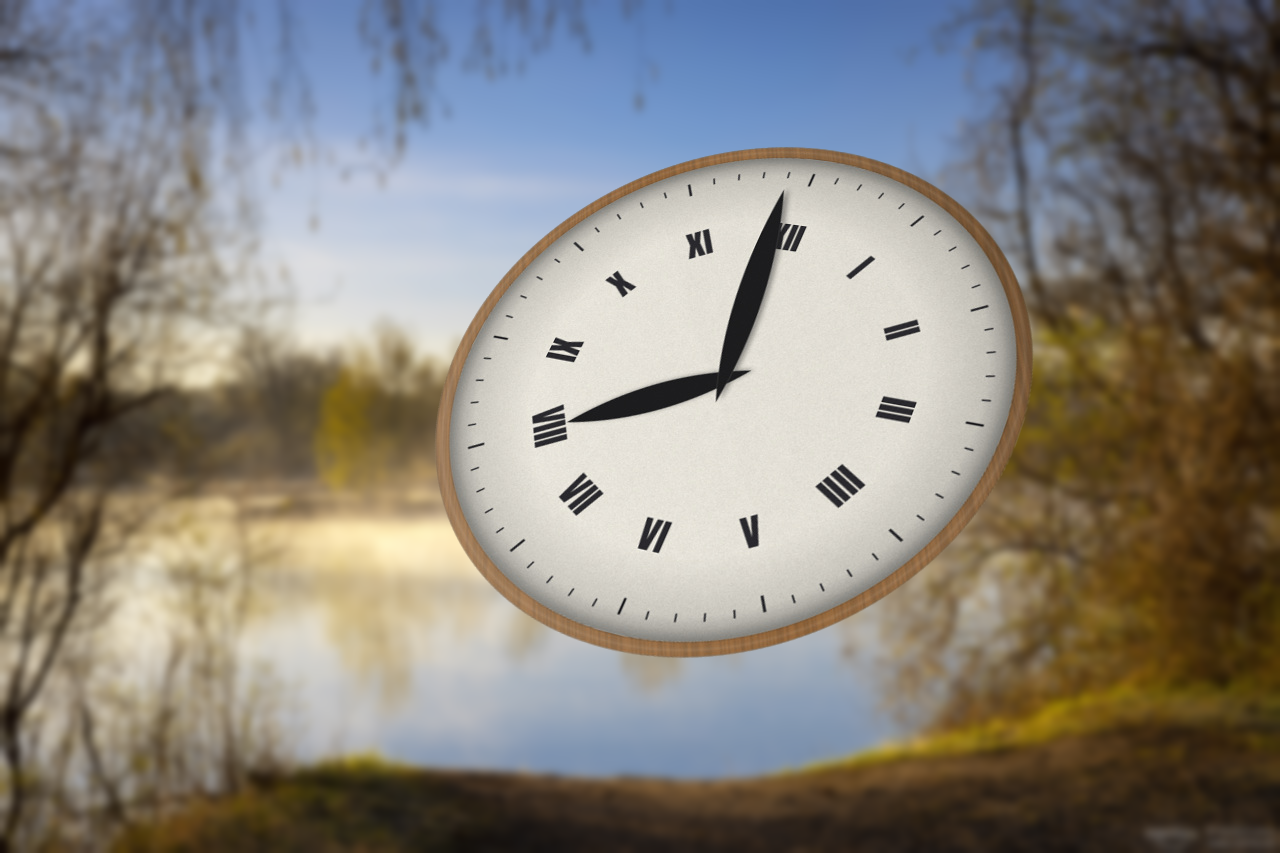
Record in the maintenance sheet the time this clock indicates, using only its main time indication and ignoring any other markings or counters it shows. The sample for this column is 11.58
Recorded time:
7.59
